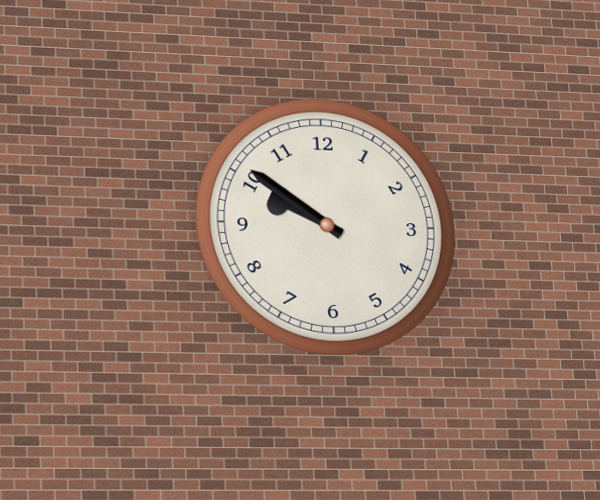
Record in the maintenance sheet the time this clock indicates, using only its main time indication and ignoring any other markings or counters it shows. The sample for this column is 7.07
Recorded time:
9.51
